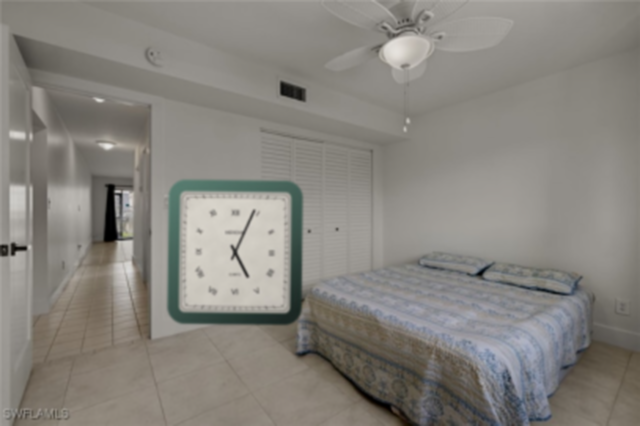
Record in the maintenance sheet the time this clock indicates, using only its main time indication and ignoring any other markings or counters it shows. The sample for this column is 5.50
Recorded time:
5.04
